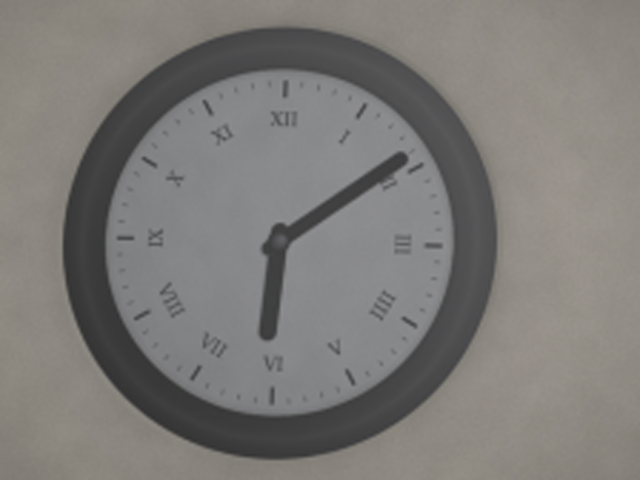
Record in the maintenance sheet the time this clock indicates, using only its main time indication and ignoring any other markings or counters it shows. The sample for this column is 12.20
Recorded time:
6.09
